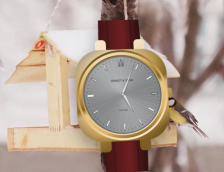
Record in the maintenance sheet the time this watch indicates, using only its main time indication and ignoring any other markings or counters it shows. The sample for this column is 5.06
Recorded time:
5.04
